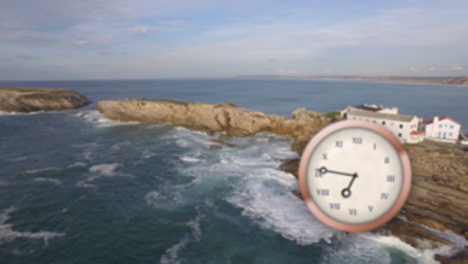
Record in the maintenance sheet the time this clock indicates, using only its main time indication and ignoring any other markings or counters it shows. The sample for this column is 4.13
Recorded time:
6.46
